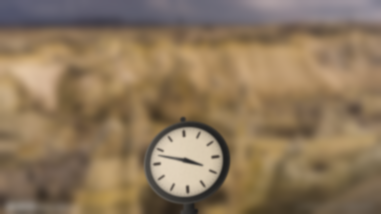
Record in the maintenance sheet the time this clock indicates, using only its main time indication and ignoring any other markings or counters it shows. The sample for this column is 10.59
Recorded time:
3.48
